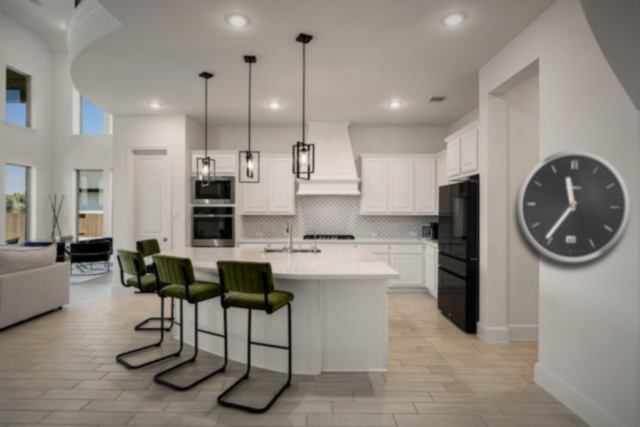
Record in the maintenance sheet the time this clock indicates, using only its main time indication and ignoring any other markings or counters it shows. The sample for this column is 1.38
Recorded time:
11.36
